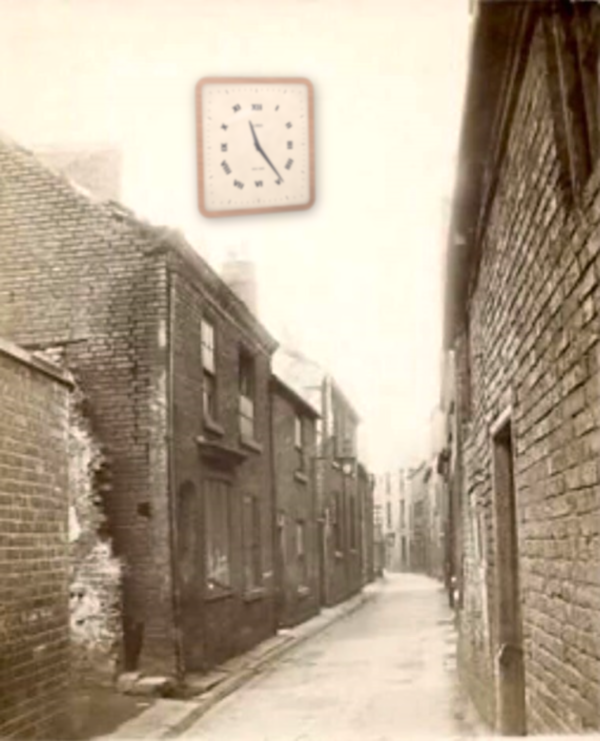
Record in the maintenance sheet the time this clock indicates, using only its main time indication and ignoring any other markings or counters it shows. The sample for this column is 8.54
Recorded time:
11.24
